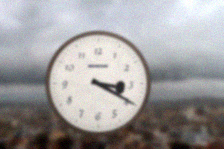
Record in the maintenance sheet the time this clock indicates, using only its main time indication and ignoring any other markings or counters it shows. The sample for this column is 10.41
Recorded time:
3.20
